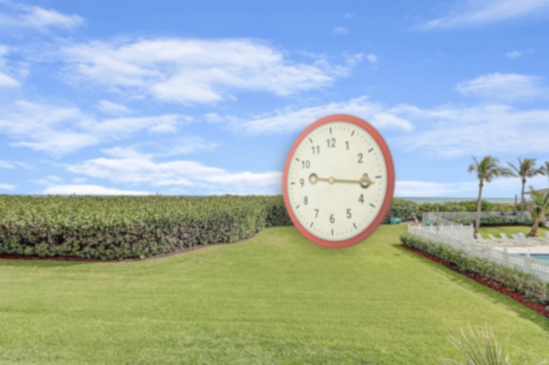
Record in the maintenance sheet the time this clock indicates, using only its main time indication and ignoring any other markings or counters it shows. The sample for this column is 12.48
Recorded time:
9.16
